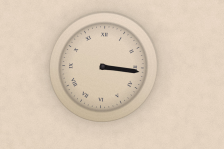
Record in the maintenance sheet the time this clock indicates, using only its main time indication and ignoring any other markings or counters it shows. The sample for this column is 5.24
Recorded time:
3.16
